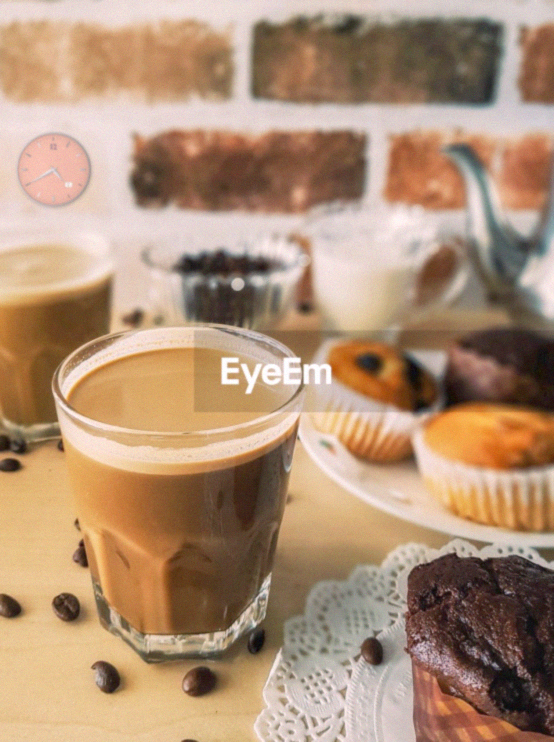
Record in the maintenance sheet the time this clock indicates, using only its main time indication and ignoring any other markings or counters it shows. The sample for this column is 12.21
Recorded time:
4.40
